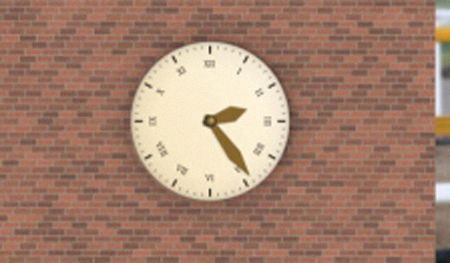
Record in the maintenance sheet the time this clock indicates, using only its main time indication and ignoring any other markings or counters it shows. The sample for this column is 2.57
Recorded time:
2.24
